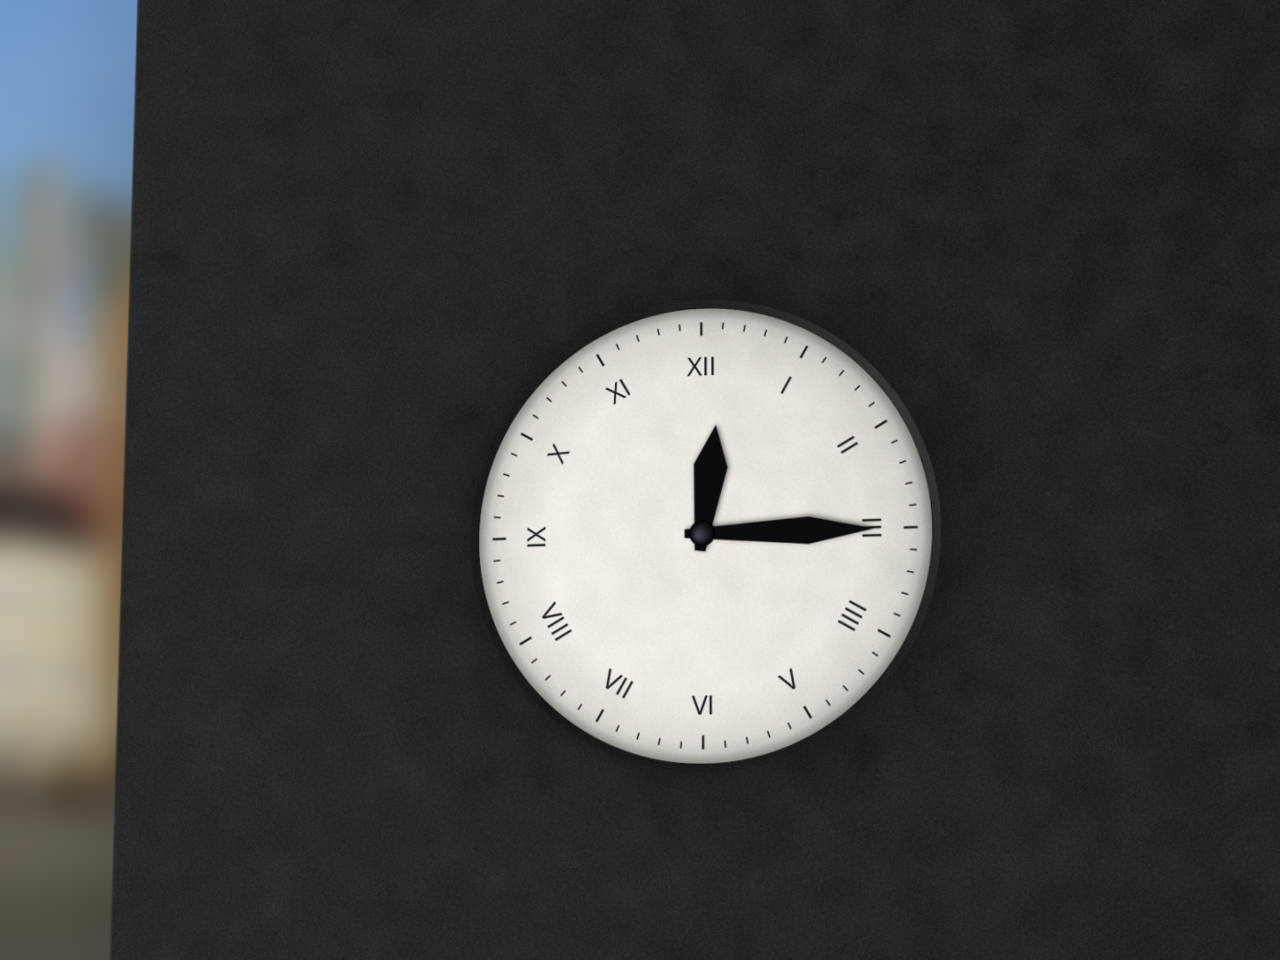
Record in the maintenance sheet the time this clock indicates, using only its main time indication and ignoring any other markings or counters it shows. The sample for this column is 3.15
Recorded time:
12.15
